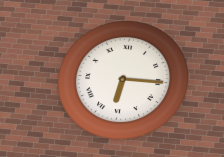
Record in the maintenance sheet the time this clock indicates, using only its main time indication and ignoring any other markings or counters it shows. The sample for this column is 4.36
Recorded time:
6.15
